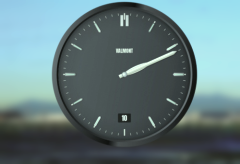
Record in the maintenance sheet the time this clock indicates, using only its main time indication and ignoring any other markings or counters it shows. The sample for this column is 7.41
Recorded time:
2.11
